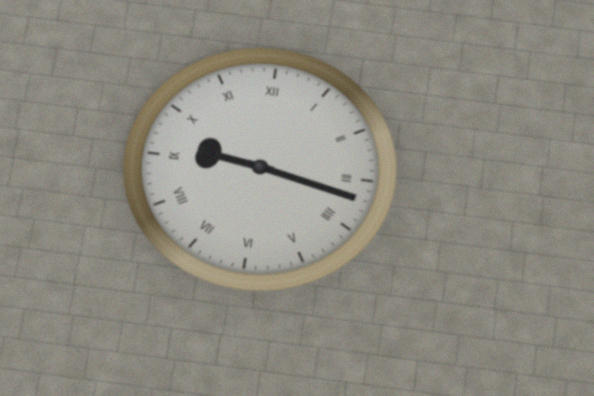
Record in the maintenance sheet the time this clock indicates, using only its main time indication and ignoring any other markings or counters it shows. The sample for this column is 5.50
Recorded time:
9.17
